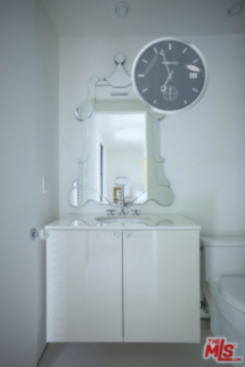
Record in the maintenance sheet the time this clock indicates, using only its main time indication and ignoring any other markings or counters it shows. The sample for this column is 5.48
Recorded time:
6.57
